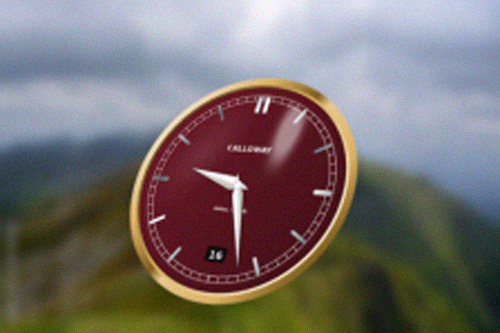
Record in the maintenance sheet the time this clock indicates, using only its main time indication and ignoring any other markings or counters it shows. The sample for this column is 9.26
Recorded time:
9.27
